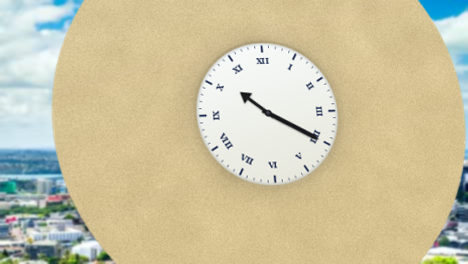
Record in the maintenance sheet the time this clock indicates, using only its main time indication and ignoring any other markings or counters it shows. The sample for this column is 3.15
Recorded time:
10.20
